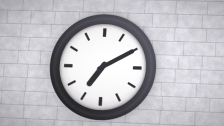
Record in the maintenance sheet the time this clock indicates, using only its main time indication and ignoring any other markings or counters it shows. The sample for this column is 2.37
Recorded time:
7.10
